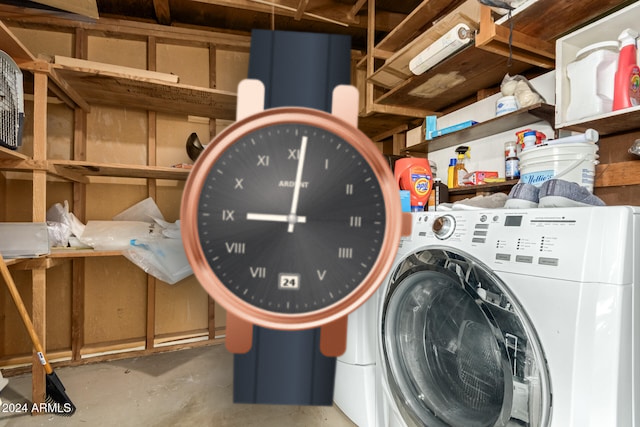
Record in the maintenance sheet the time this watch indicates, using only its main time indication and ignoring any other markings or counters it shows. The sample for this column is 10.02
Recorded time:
9.01
